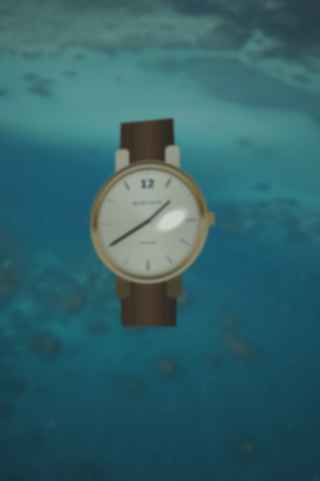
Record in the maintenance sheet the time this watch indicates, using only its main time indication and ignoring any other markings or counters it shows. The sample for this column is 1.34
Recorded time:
1.40
